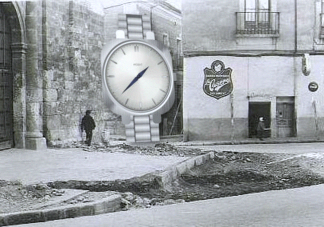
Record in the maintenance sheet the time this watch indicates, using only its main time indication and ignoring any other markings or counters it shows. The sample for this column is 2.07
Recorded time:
1.38
